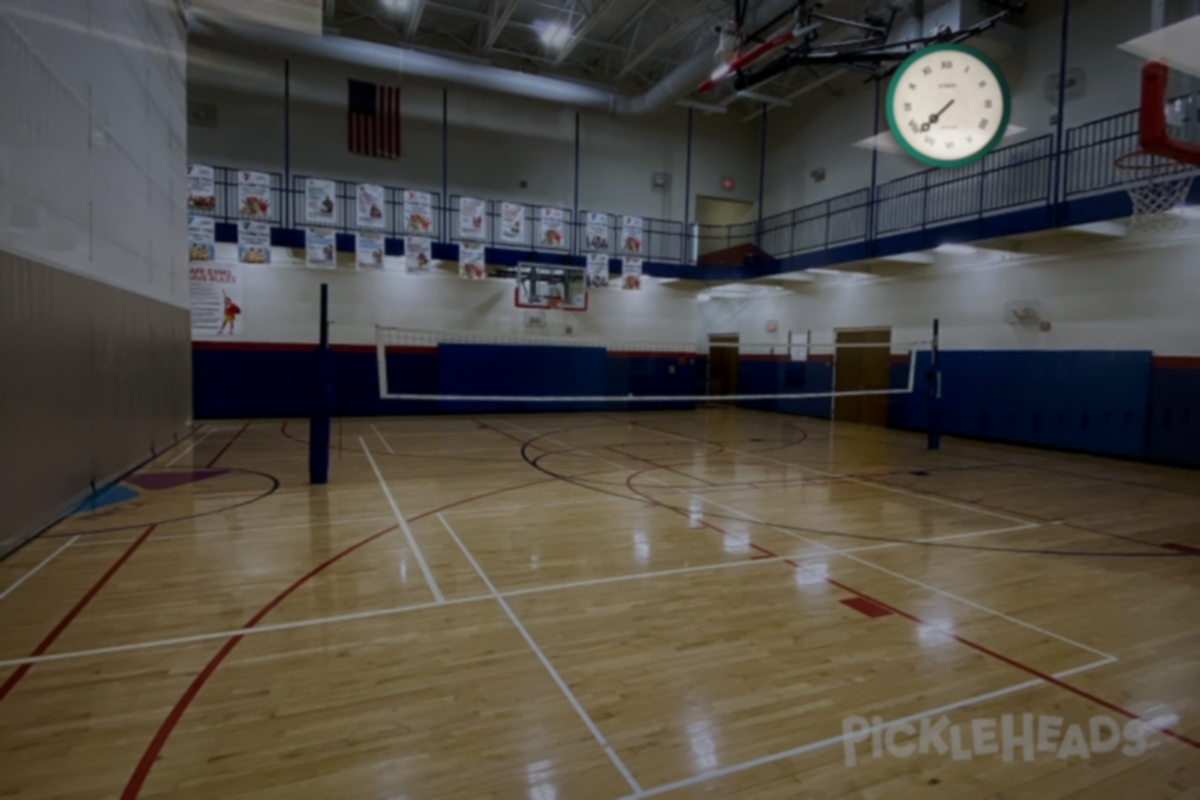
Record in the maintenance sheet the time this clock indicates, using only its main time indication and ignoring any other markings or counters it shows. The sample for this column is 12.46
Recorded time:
7.38
